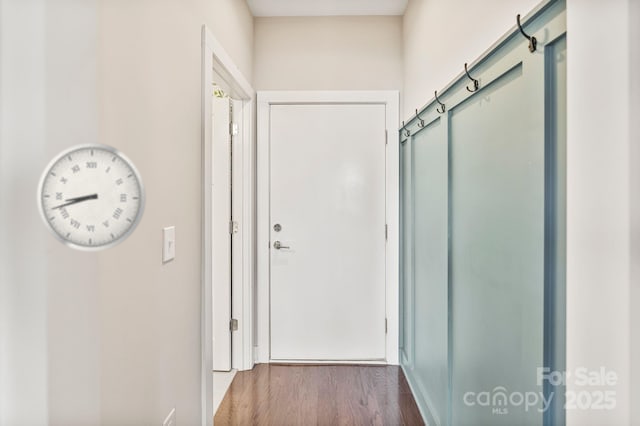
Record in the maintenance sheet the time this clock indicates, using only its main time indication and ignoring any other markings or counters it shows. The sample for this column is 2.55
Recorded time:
8.42
